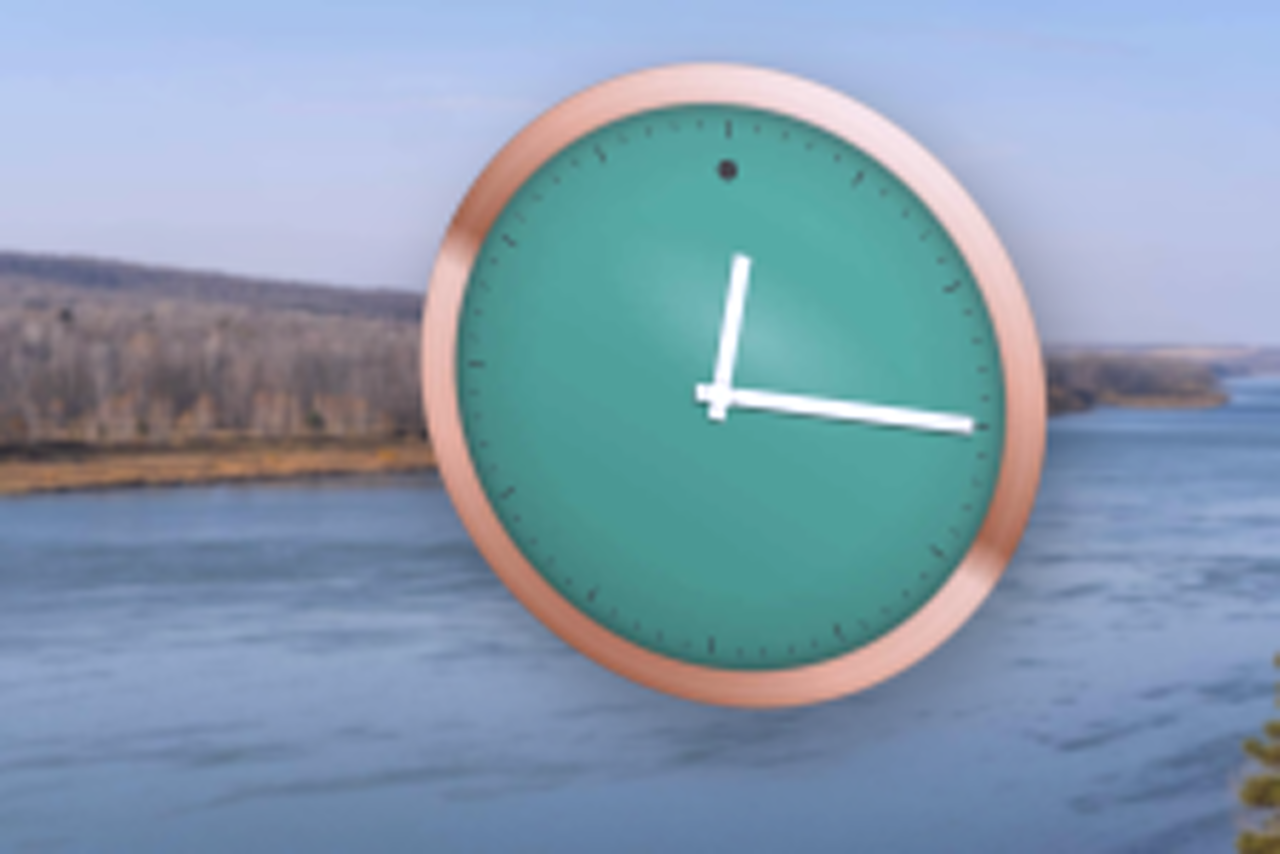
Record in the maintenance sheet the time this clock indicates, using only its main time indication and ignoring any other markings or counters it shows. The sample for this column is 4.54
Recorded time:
12.15
